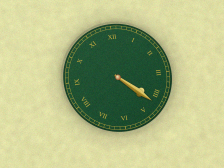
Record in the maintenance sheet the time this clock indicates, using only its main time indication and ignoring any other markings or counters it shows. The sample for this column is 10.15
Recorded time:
4.22
